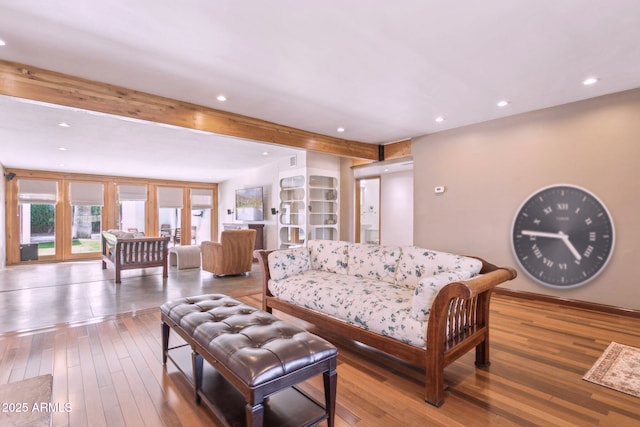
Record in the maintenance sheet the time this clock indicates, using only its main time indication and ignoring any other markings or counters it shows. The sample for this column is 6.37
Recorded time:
4.46
